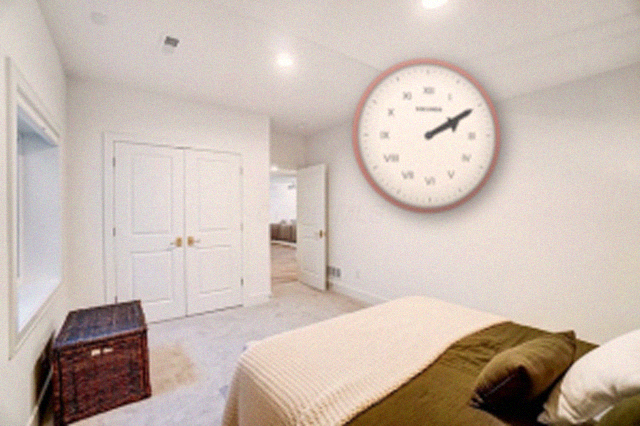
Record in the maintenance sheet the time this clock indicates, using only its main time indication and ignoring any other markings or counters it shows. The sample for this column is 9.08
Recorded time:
2.10
